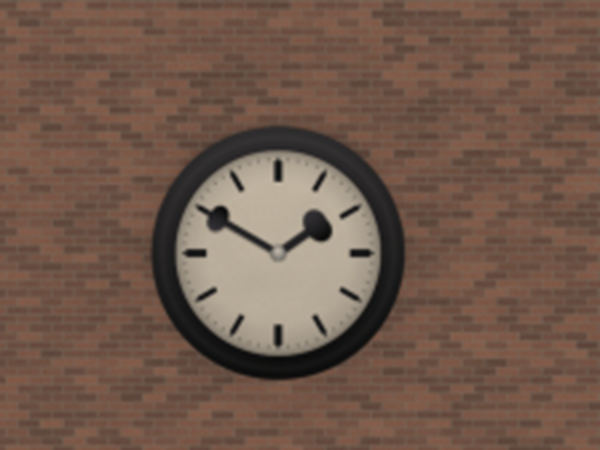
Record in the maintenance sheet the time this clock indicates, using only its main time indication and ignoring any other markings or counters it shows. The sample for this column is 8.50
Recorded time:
1.50
